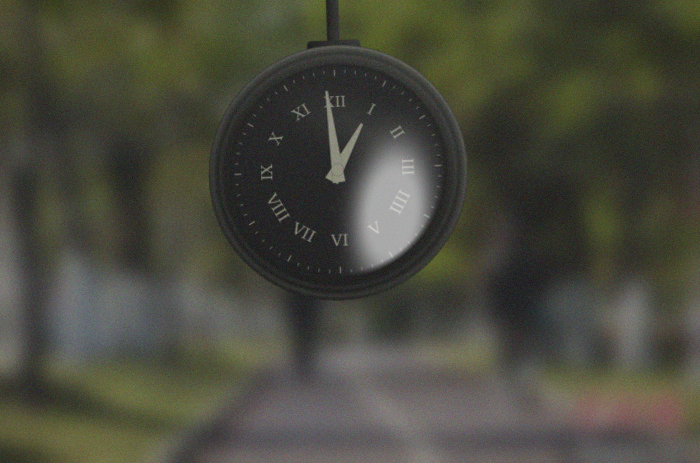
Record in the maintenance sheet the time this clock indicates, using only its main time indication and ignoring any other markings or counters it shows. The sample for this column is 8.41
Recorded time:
12.59
